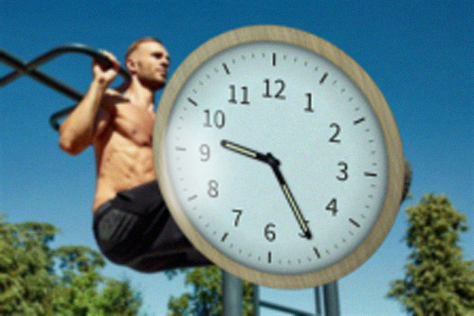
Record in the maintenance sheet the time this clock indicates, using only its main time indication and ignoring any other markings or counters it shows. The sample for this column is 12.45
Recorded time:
9.25
